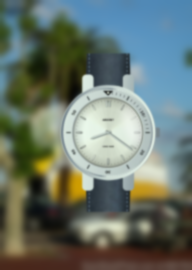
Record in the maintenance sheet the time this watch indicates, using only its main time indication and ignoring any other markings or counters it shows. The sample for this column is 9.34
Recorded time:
8.21
